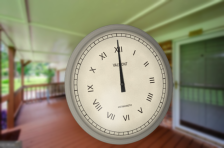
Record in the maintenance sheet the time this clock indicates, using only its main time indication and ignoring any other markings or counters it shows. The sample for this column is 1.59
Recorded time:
12.00
